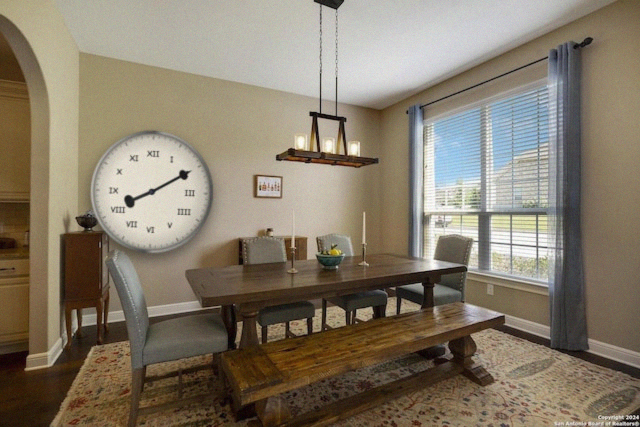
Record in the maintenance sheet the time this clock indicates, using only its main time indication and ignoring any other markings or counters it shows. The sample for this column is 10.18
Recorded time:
8.10
